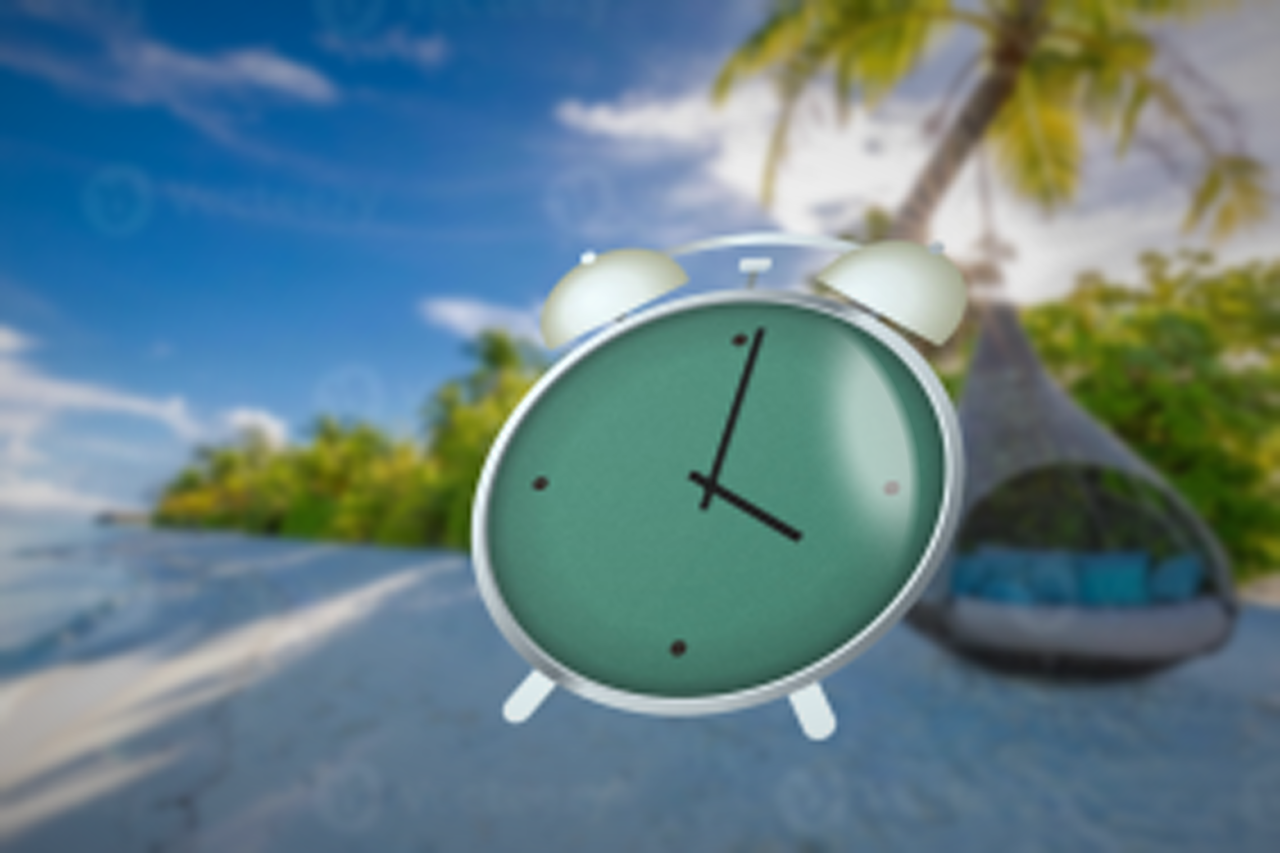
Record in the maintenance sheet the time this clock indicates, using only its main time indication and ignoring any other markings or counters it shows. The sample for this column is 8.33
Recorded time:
4.01
